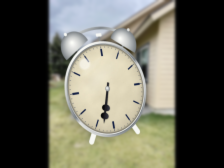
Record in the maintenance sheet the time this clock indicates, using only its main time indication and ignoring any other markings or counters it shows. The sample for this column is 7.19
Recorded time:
6.33
